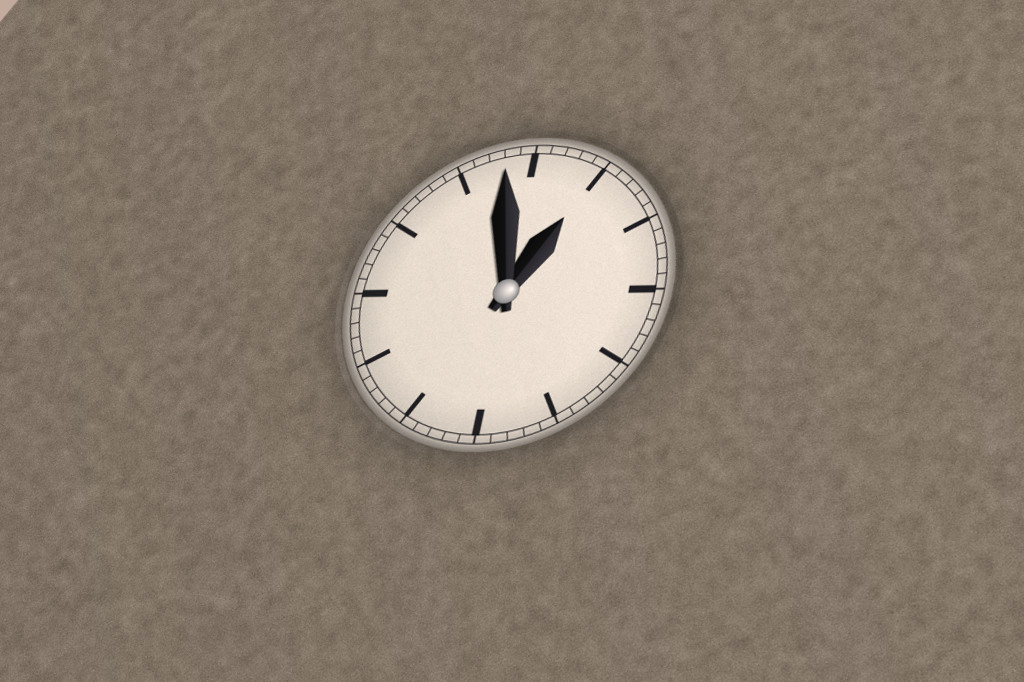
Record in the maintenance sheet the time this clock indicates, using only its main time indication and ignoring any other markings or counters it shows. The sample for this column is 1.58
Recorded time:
12.58
